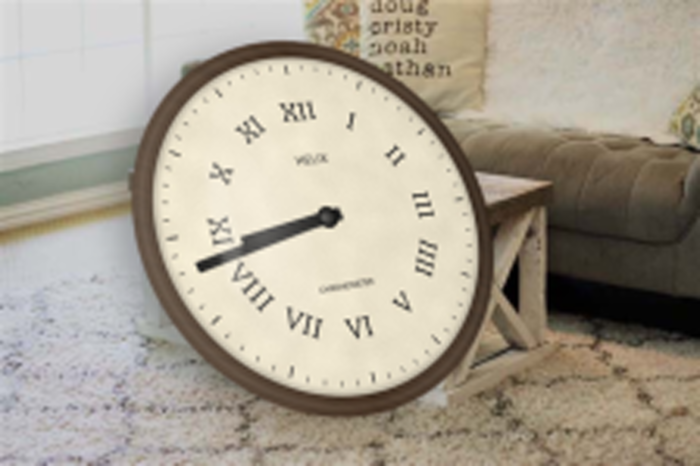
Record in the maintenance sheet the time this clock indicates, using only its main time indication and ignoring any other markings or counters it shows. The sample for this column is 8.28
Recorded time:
8.43
